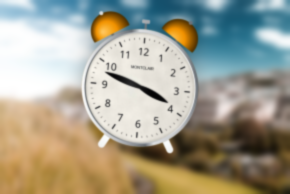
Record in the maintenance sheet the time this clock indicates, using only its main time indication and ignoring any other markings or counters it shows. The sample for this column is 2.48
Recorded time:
3.48
